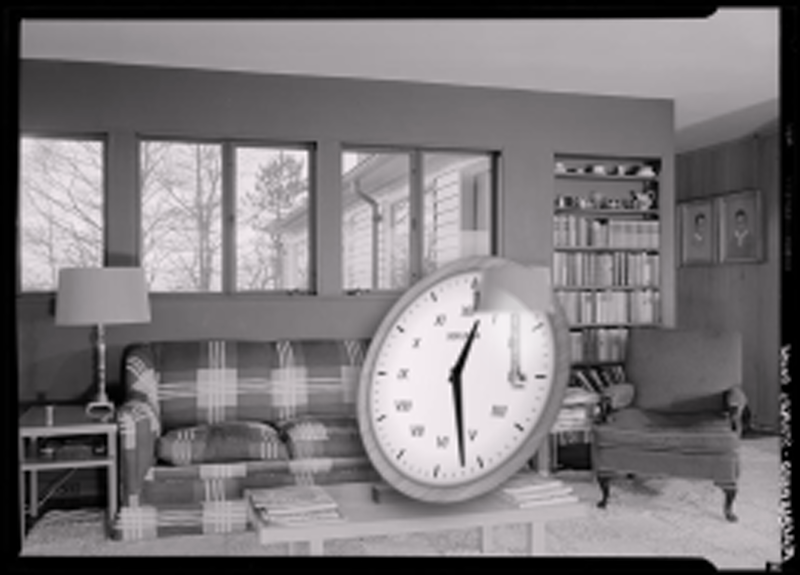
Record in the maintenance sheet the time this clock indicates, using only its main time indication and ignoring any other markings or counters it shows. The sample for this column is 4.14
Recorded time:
12.27
